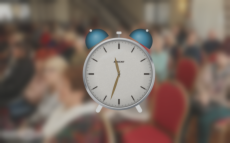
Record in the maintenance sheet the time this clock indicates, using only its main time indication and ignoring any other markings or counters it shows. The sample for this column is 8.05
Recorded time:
11.33
